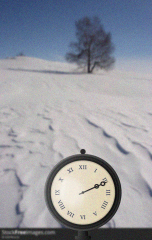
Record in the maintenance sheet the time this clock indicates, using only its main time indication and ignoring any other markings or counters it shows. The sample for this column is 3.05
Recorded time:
2.11
